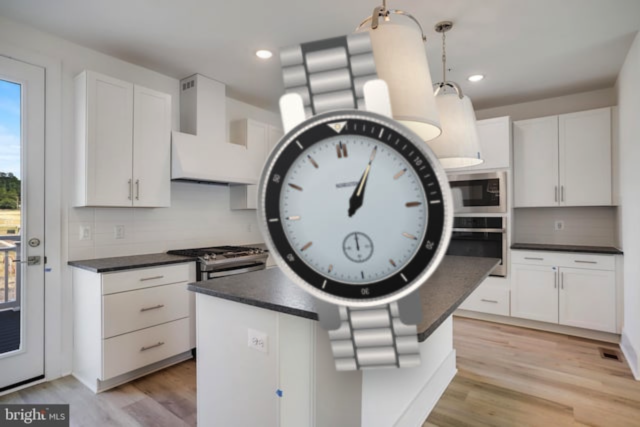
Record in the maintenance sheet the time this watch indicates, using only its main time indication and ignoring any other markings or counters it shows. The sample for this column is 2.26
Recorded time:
1.05
